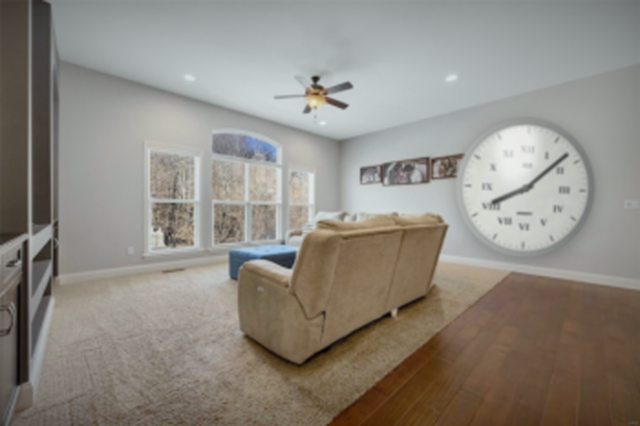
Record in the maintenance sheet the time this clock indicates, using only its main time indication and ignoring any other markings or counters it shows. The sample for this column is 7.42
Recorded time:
8.08
